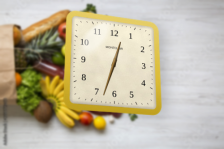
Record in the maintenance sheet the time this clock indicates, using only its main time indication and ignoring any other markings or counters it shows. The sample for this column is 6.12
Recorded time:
12.33
